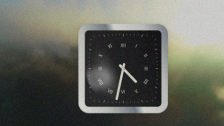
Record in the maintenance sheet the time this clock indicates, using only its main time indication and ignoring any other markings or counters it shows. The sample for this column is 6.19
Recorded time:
4.32
